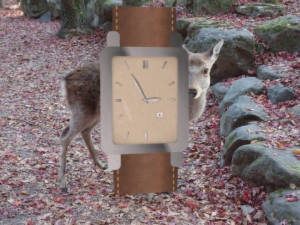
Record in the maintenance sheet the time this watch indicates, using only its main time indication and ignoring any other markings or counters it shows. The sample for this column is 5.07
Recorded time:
2.55
